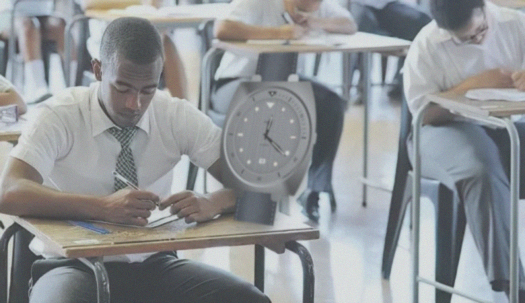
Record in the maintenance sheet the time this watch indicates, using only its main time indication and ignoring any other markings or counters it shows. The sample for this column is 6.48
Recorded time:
12.21
